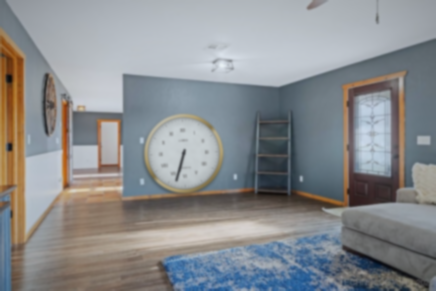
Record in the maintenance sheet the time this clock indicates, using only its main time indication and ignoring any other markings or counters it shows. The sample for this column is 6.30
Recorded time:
6.33
